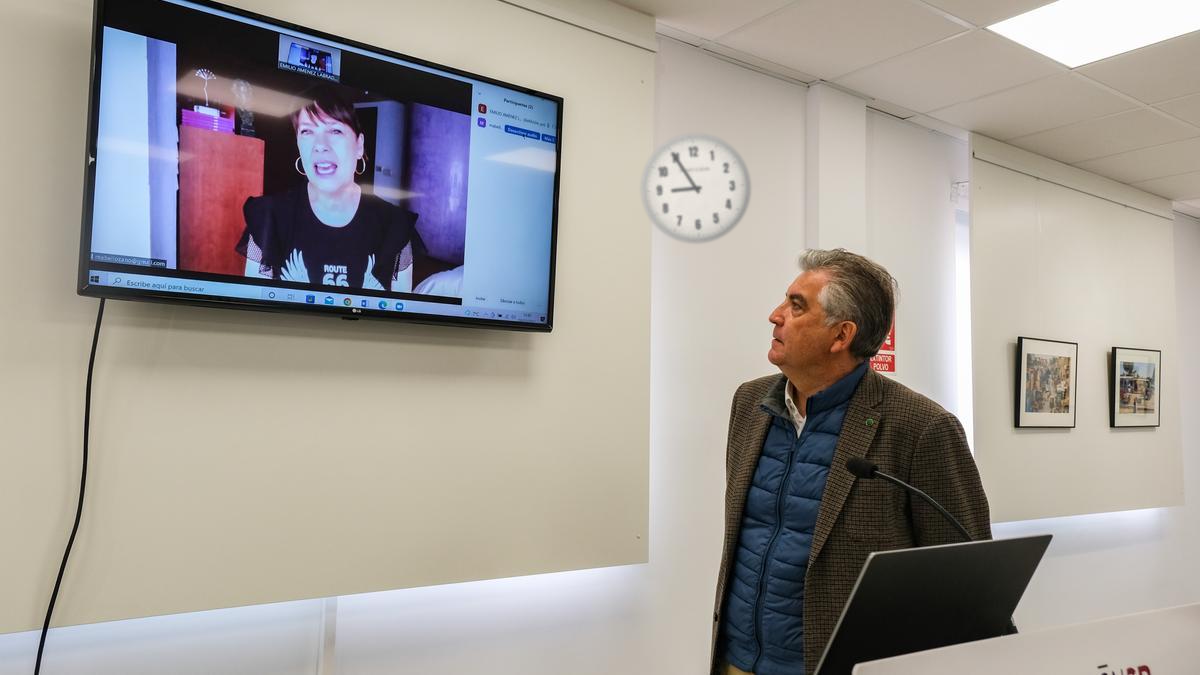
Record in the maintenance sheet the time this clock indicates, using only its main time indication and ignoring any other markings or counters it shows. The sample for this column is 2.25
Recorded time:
8.55
